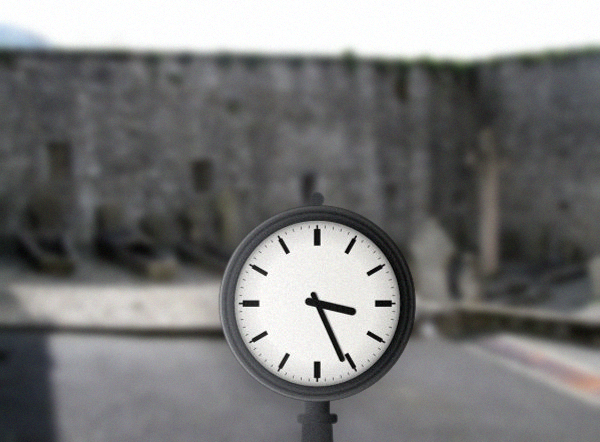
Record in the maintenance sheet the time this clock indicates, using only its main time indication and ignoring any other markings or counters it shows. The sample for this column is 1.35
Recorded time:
3.26
